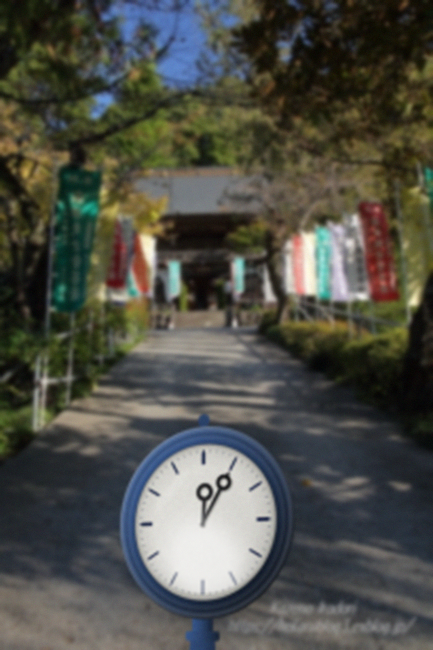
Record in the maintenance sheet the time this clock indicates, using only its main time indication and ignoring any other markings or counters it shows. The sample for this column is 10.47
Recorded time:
12.05
